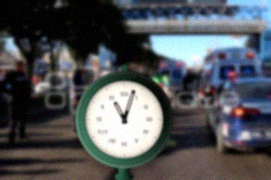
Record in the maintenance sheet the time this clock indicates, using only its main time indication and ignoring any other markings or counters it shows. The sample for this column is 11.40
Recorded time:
11.03
